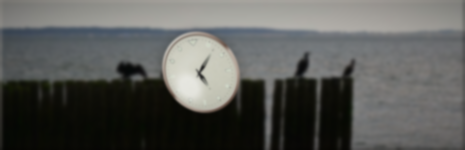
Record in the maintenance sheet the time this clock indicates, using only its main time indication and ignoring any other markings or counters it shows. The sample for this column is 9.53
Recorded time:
5.07
